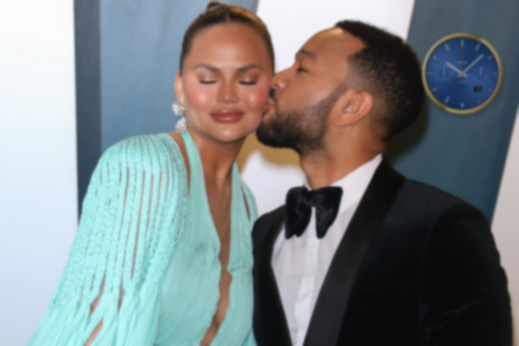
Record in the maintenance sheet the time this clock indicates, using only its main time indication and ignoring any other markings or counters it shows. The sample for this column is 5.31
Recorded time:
10.08
